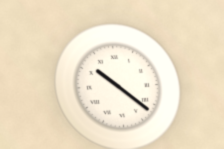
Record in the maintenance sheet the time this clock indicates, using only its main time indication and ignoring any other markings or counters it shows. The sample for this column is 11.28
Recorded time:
10.22
